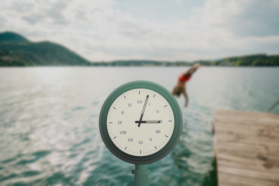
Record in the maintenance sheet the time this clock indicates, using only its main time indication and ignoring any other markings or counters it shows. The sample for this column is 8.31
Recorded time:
3.03
